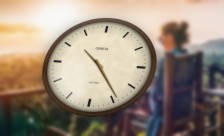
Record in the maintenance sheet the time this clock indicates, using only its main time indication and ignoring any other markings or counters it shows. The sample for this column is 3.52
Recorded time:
10.24
